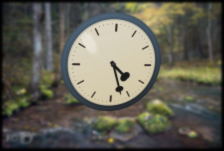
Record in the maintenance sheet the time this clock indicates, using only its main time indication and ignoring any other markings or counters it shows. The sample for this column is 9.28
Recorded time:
4.27
